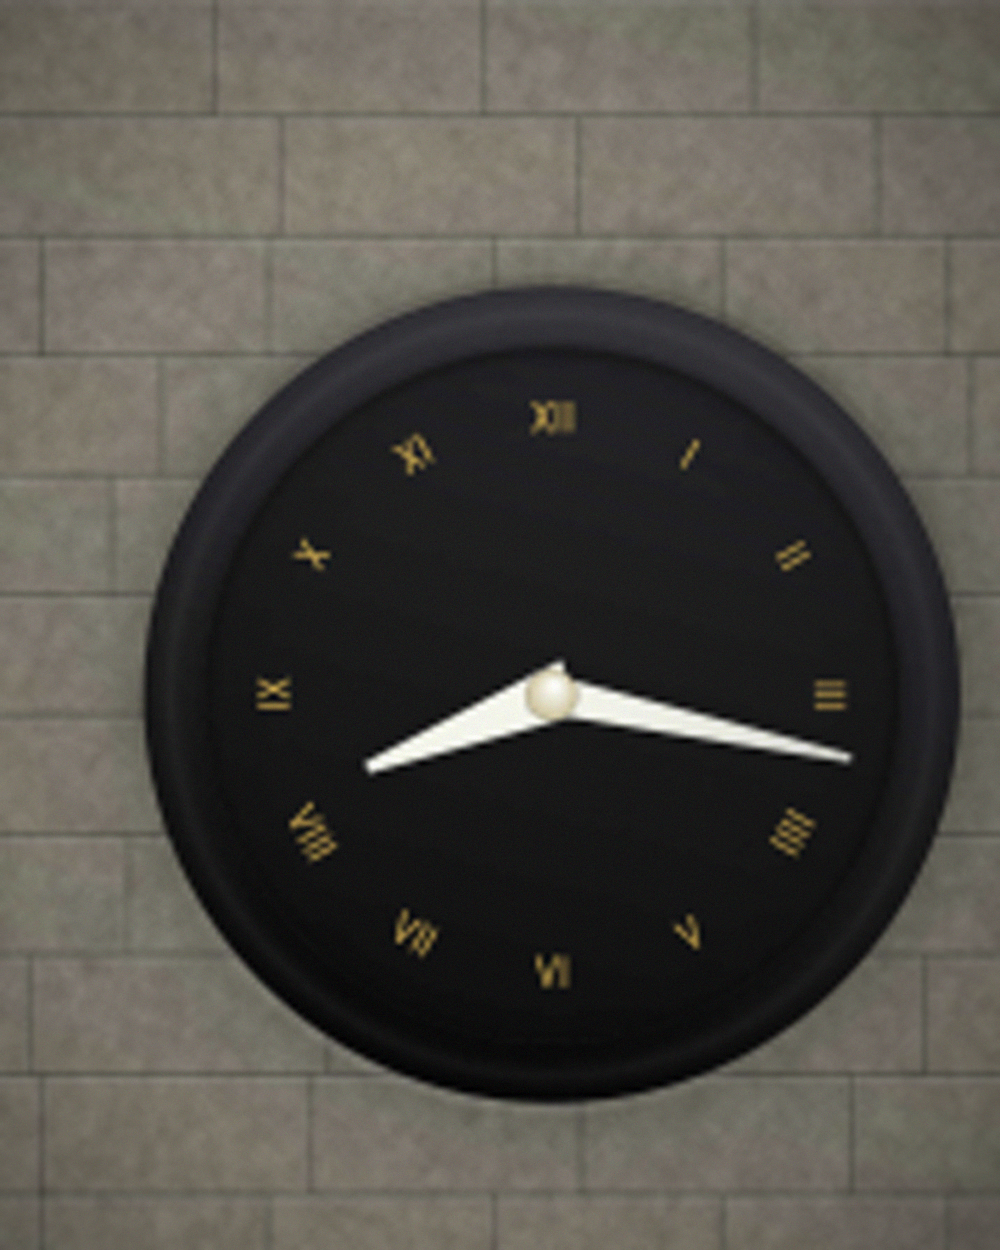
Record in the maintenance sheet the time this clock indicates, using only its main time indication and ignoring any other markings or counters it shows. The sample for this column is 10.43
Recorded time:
8.17
